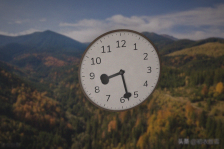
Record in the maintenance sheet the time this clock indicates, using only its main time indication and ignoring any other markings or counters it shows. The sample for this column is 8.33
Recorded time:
8.28
